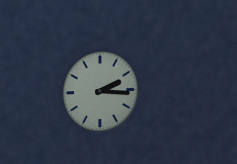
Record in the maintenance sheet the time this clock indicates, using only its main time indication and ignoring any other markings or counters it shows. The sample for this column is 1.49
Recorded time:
2.16
